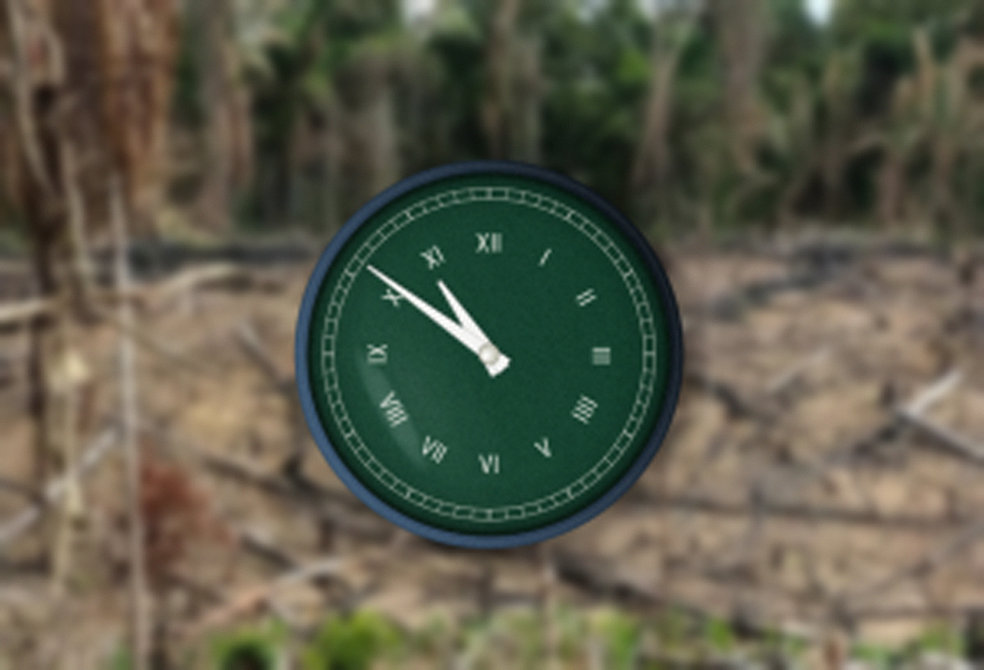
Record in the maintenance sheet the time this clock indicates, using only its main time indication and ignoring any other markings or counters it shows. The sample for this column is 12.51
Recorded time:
10.51
